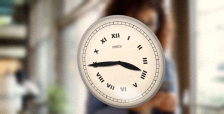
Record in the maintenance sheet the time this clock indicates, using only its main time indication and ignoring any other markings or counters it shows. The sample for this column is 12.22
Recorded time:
3.45
